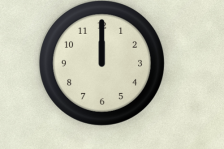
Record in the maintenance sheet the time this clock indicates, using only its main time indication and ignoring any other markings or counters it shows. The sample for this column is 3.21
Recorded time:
12.00
